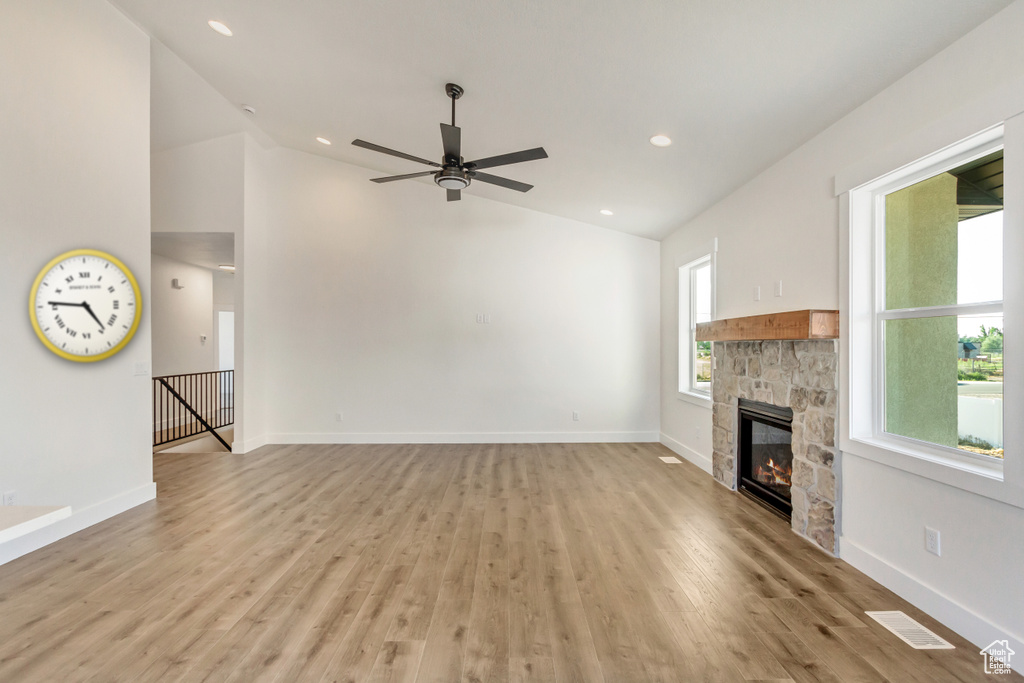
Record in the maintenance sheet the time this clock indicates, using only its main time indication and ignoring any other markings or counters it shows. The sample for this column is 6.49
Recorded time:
4.46
